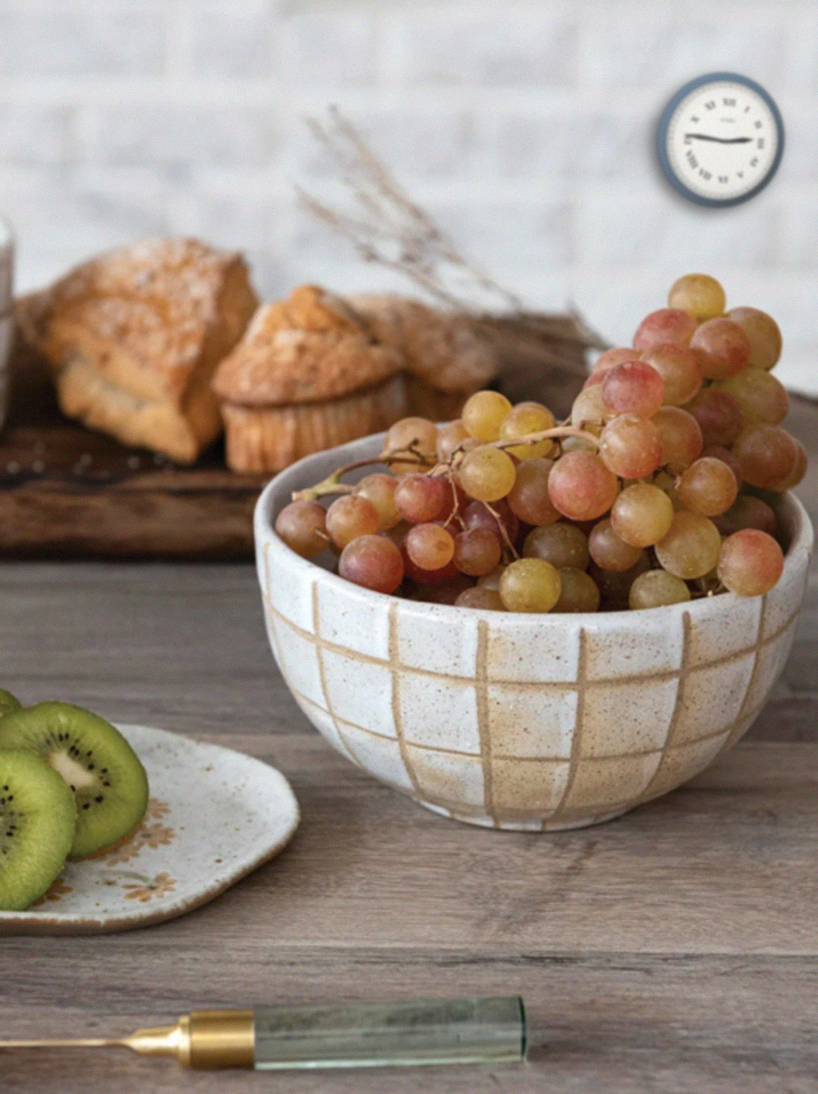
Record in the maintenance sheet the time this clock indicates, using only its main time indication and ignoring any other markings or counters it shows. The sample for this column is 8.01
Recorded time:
2.46
